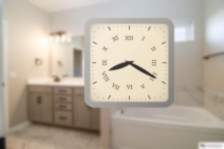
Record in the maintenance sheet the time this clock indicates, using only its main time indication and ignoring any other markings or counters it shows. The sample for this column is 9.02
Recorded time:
8.20
